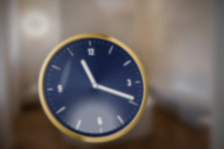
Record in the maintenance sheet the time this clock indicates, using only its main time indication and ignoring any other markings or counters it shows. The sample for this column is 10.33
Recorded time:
11.19
